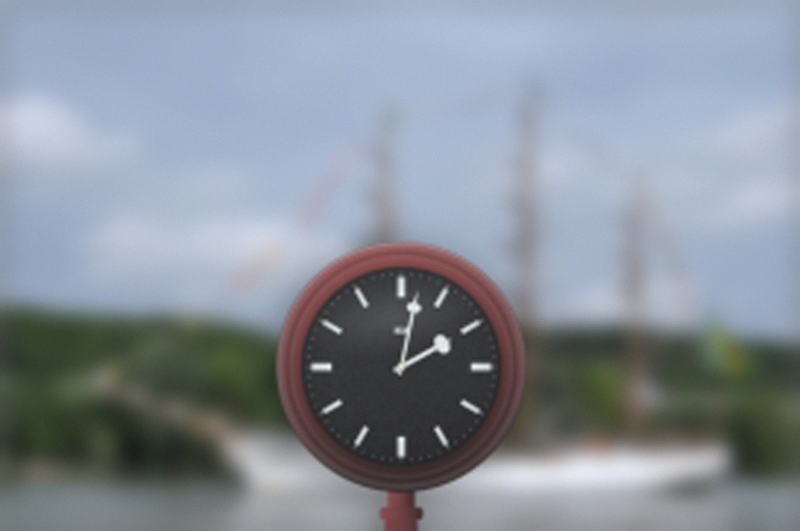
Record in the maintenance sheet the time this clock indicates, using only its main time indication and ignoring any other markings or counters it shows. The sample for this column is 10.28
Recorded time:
2.02
